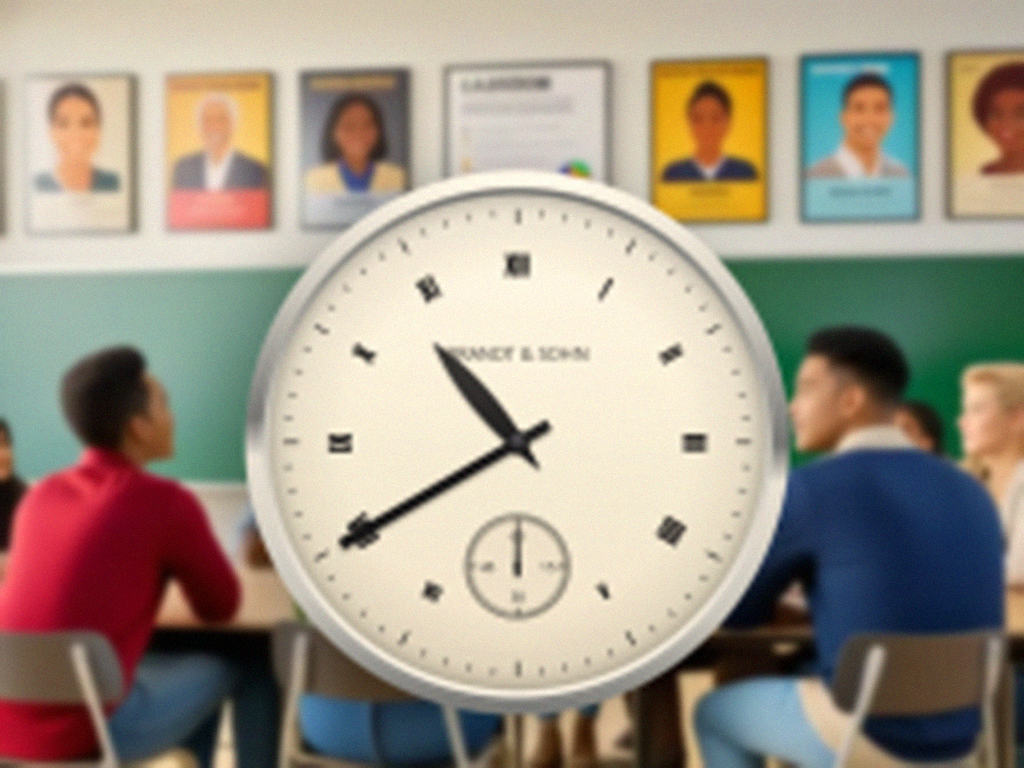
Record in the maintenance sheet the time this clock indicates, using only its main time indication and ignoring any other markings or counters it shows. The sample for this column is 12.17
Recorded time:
10.40
